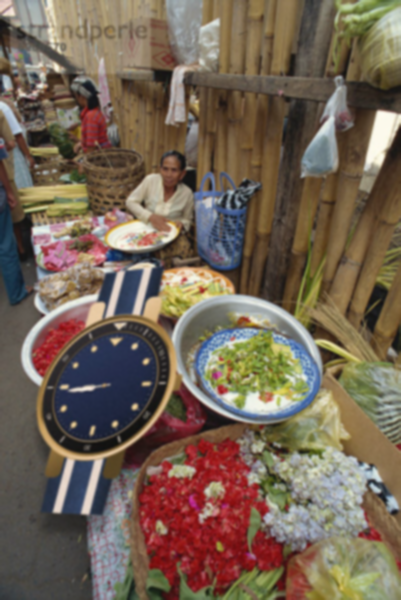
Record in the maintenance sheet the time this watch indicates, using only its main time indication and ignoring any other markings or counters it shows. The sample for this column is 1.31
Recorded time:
8.44
